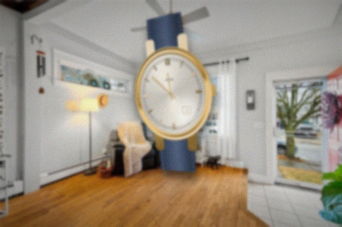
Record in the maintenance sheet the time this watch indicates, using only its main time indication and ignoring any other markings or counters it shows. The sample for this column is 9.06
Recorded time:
11.52
